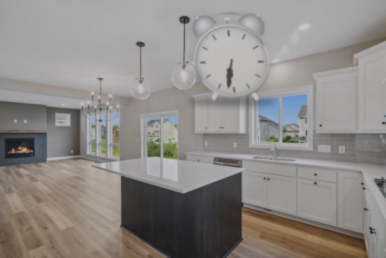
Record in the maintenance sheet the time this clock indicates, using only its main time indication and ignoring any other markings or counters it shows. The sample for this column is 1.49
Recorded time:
6.32
